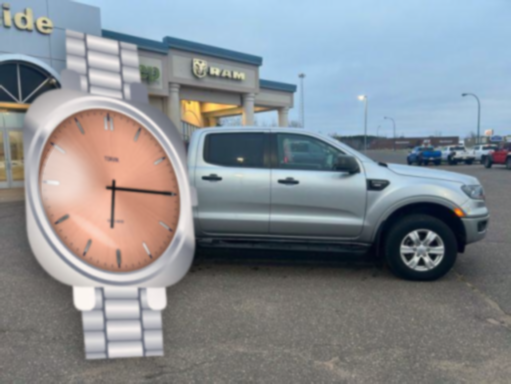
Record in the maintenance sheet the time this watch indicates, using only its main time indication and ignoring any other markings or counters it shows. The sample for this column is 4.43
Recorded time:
6.15
